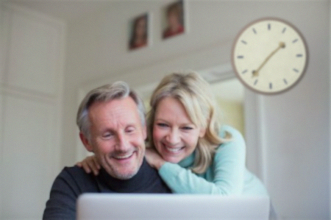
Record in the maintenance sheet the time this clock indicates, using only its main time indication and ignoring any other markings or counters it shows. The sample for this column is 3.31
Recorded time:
1.37
